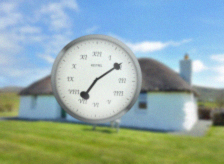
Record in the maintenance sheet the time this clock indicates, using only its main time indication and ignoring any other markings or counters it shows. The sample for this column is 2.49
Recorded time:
7.09
